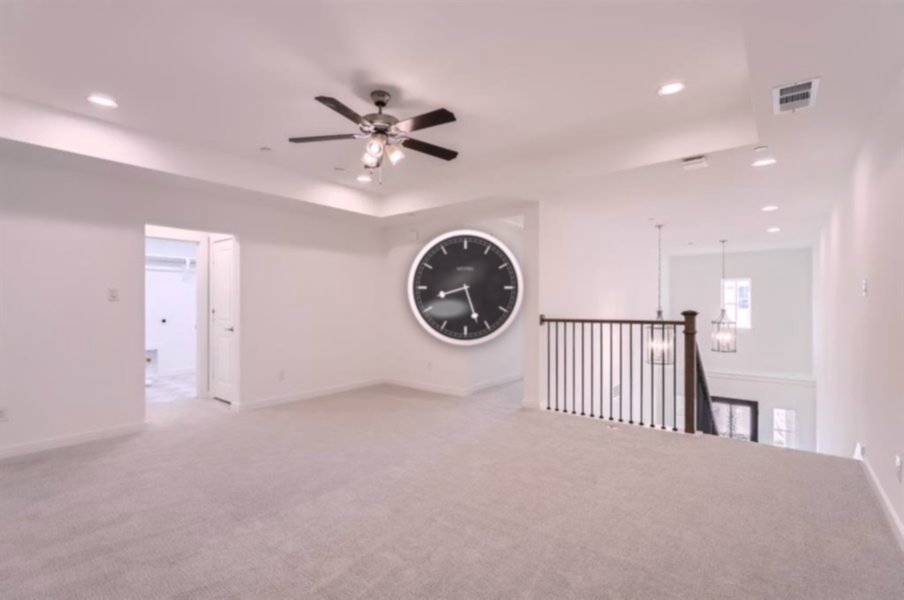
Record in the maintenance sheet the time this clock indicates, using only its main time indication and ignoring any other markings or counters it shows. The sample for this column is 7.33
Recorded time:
8.27
